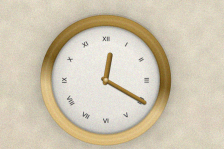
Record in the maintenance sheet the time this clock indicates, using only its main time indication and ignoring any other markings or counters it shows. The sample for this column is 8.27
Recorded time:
12.20
